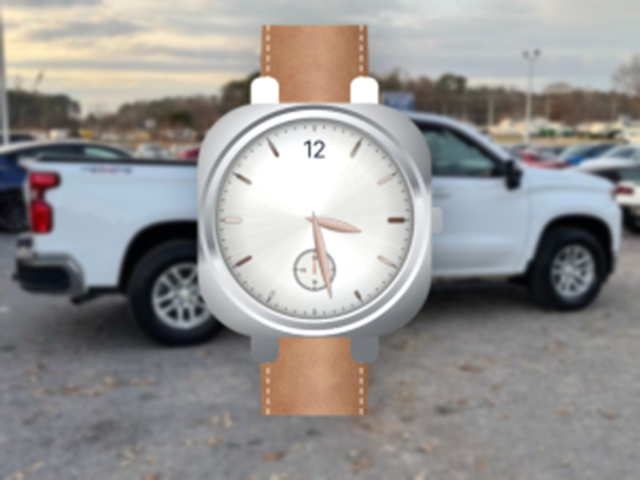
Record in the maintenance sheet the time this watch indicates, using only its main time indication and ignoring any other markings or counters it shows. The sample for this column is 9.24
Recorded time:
3.28
